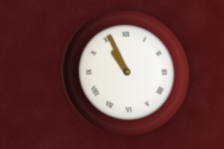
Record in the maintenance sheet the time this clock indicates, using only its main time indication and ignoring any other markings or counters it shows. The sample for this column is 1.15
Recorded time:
10.56
